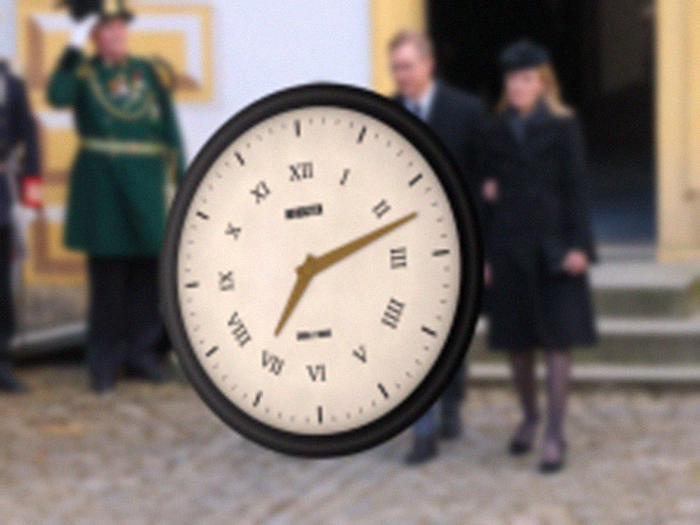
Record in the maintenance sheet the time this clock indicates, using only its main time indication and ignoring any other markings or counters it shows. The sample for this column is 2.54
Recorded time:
7.12
